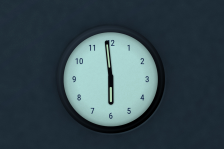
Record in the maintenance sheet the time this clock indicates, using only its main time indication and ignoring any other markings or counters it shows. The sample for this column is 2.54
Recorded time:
5.59
